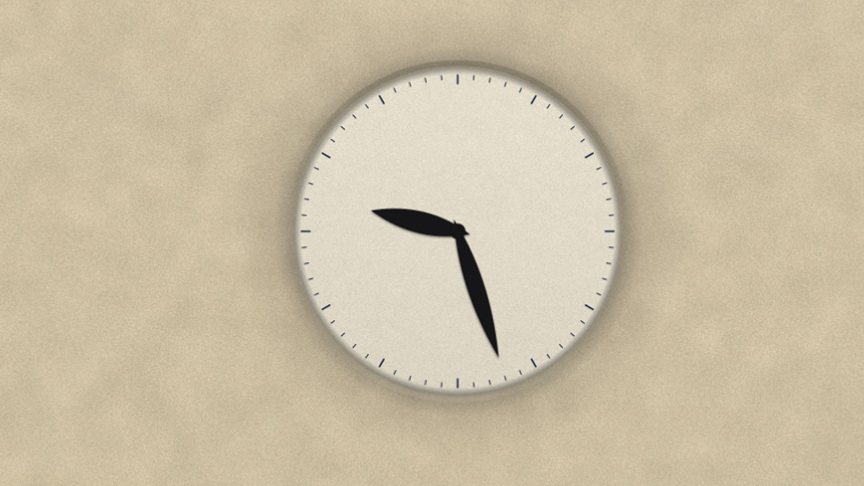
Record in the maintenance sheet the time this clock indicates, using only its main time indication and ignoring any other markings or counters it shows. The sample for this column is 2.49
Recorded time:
9.27
